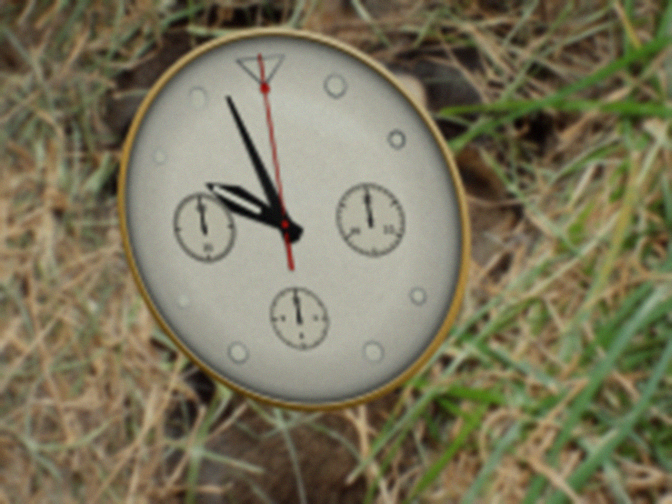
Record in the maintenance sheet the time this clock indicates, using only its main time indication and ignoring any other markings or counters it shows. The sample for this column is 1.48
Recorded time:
9.57
